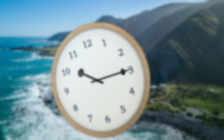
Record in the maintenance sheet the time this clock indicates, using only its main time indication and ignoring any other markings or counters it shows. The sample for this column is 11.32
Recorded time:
10.15
